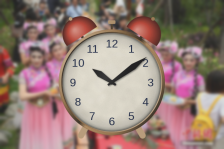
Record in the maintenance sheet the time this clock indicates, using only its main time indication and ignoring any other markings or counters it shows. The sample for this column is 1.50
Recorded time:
10.09
